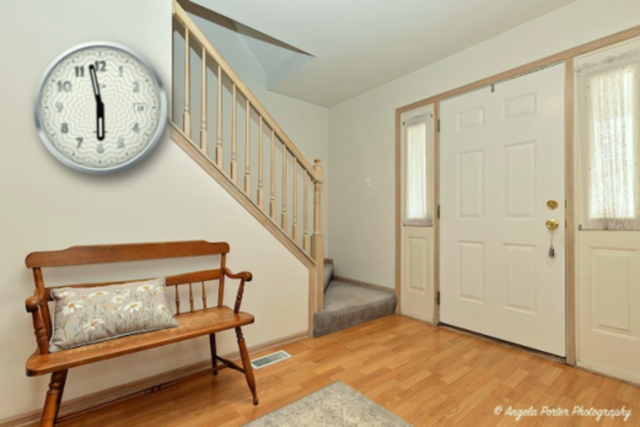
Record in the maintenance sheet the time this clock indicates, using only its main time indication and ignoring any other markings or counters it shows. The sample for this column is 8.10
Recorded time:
5.58
